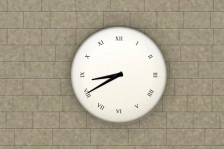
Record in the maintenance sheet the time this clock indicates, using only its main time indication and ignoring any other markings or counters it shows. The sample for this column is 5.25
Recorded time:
8.40
